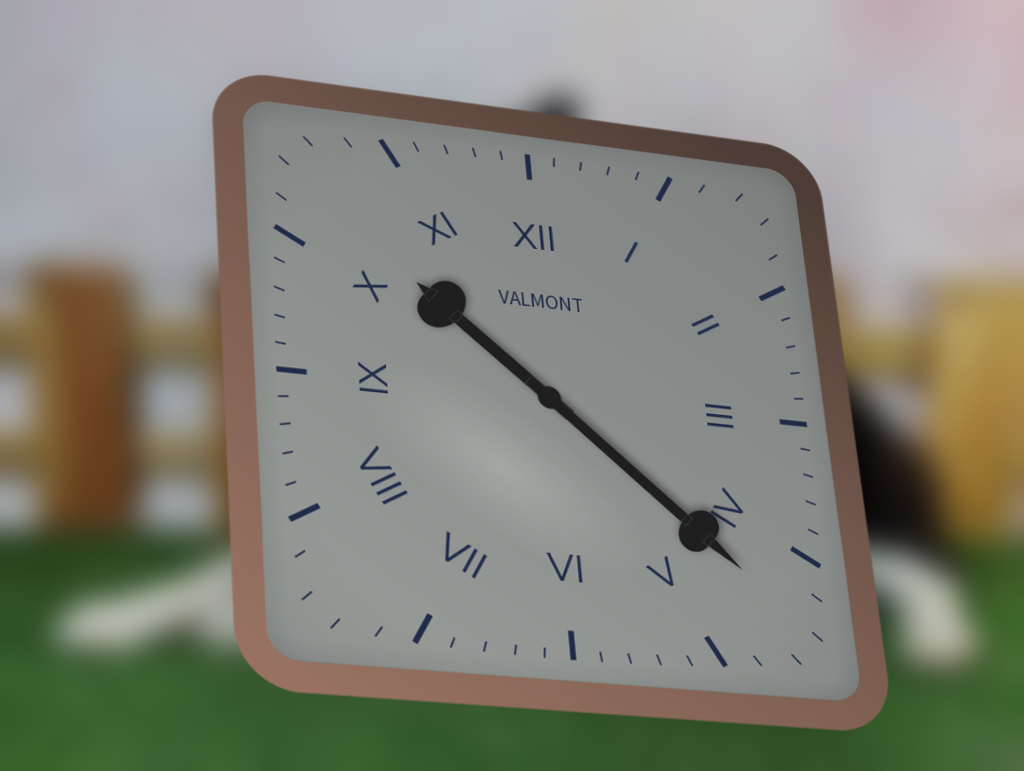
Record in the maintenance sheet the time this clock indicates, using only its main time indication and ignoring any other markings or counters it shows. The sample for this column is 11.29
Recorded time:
10.22
